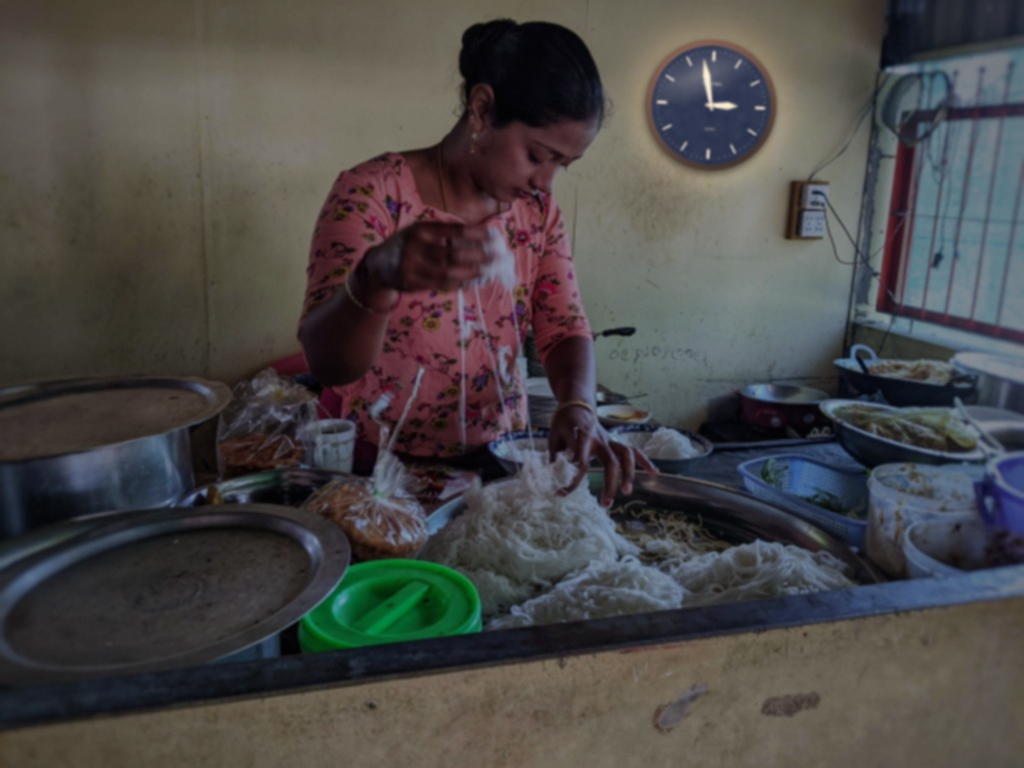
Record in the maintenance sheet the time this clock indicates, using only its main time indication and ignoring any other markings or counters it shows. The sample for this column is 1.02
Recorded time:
2.58
